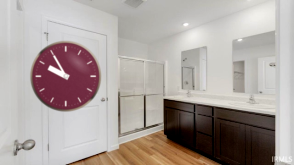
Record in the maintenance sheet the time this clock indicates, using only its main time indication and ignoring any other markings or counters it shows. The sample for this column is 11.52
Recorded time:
9.55
